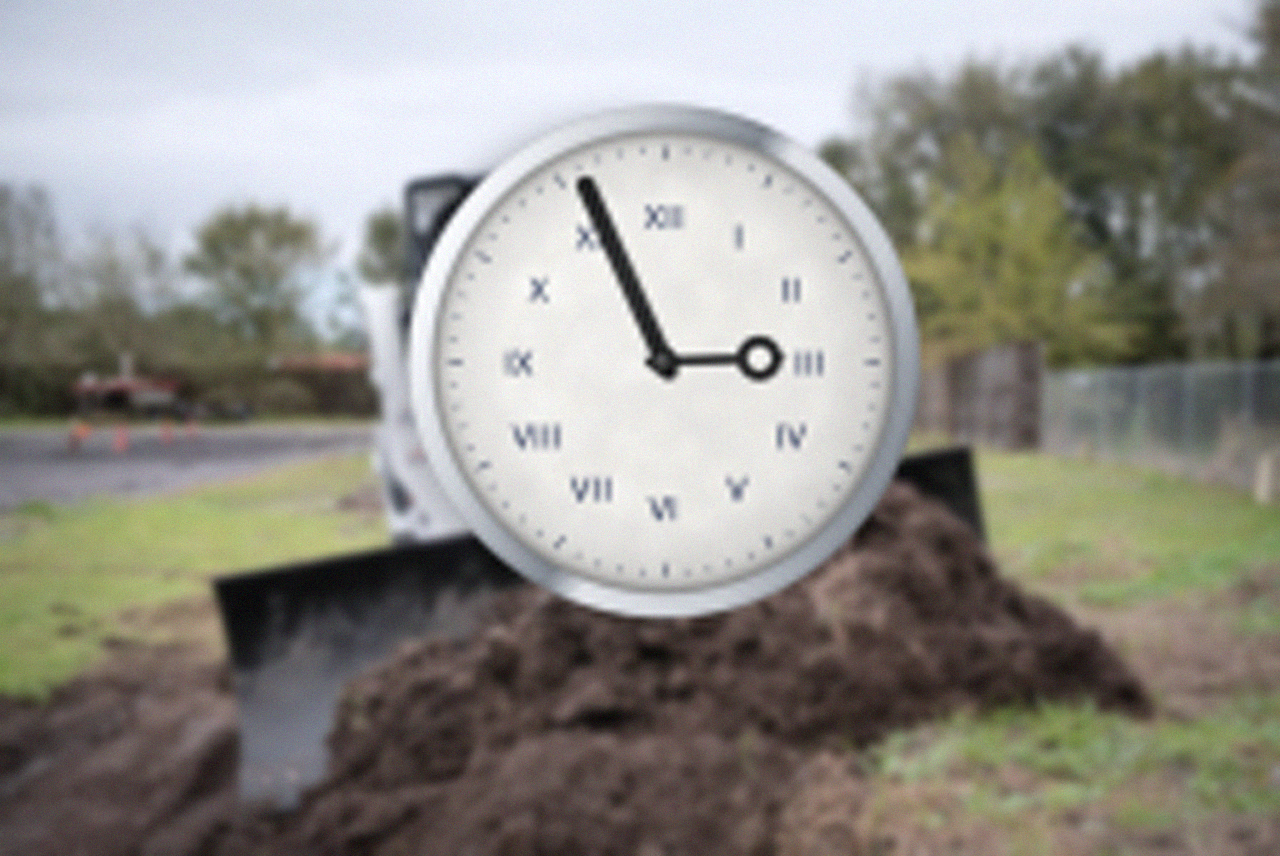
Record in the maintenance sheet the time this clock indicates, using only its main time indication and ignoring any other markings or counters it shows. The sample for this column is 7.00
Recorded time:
2.56
